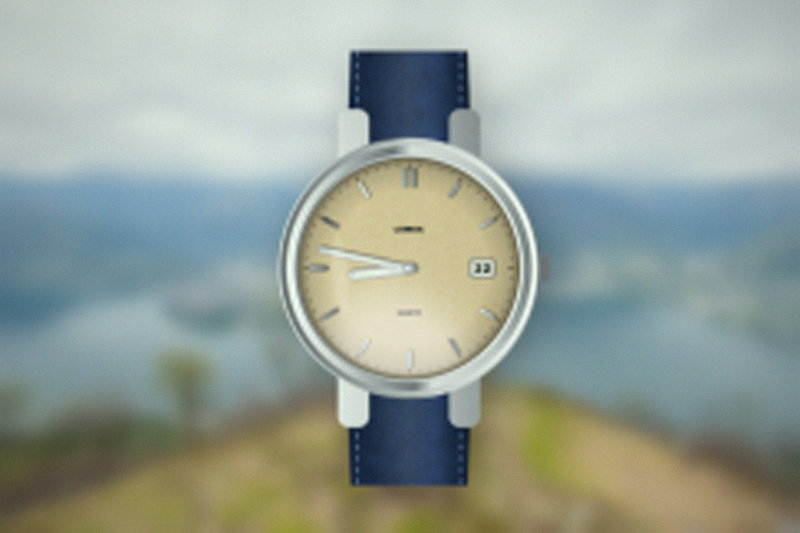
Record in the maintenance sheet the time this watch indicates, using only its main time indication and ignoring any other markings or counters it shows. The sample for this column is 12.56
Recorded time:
8.47
